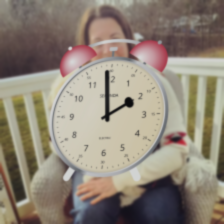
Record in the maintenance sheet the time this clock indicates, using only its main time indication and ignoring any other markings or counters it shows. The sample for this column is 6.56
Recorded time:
1.59
